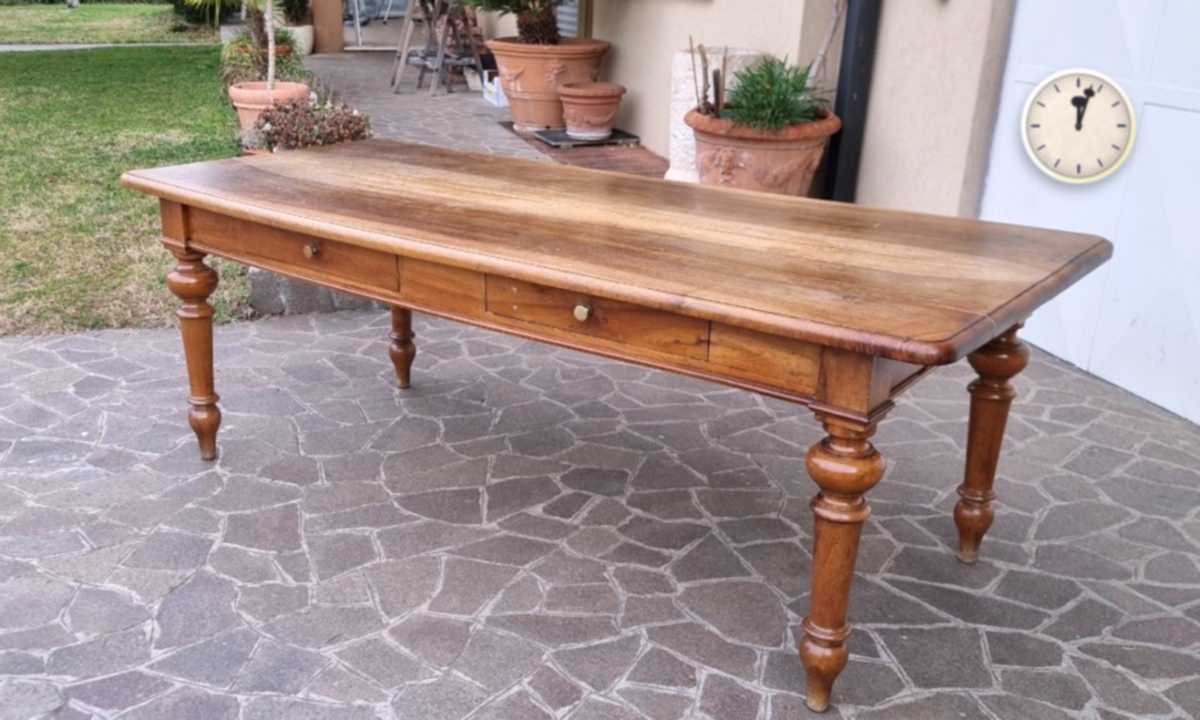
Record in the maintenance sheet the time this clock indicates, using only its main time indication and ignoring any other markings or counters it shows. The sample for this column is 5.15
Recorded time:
12.03
